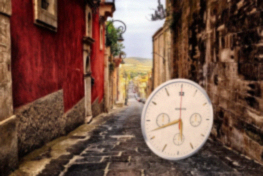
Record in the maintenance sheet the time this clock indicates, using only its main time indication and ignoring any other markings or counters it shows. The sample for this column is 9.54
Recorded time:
5.42
